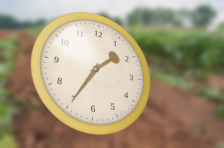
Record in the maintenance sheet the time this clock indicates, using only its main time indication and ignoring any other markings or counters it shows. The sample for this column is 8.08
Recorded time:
1.35
